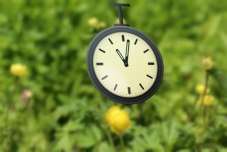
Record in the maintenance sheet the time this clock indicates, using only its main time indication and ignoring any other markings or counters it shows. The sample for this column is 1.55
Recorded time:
11.02
